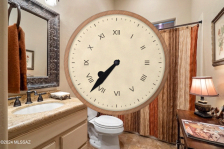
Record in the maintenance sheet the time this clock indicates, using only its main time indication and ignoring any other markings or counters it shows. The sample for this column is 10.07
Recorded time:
7.37
